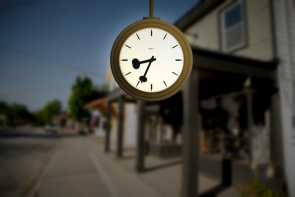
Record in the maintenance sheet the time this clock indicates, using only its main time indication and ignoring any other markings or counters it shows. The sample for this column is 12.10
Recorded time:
8.34
